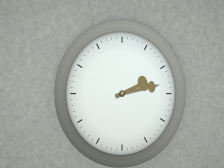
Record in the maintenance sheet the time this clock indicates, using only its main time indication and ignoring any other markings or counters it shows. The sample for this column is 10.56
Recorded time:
2.13
